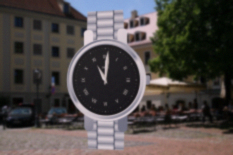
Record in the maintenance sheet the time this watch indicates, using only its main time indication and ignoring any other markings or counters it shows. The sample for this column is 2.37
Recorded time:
11.01
